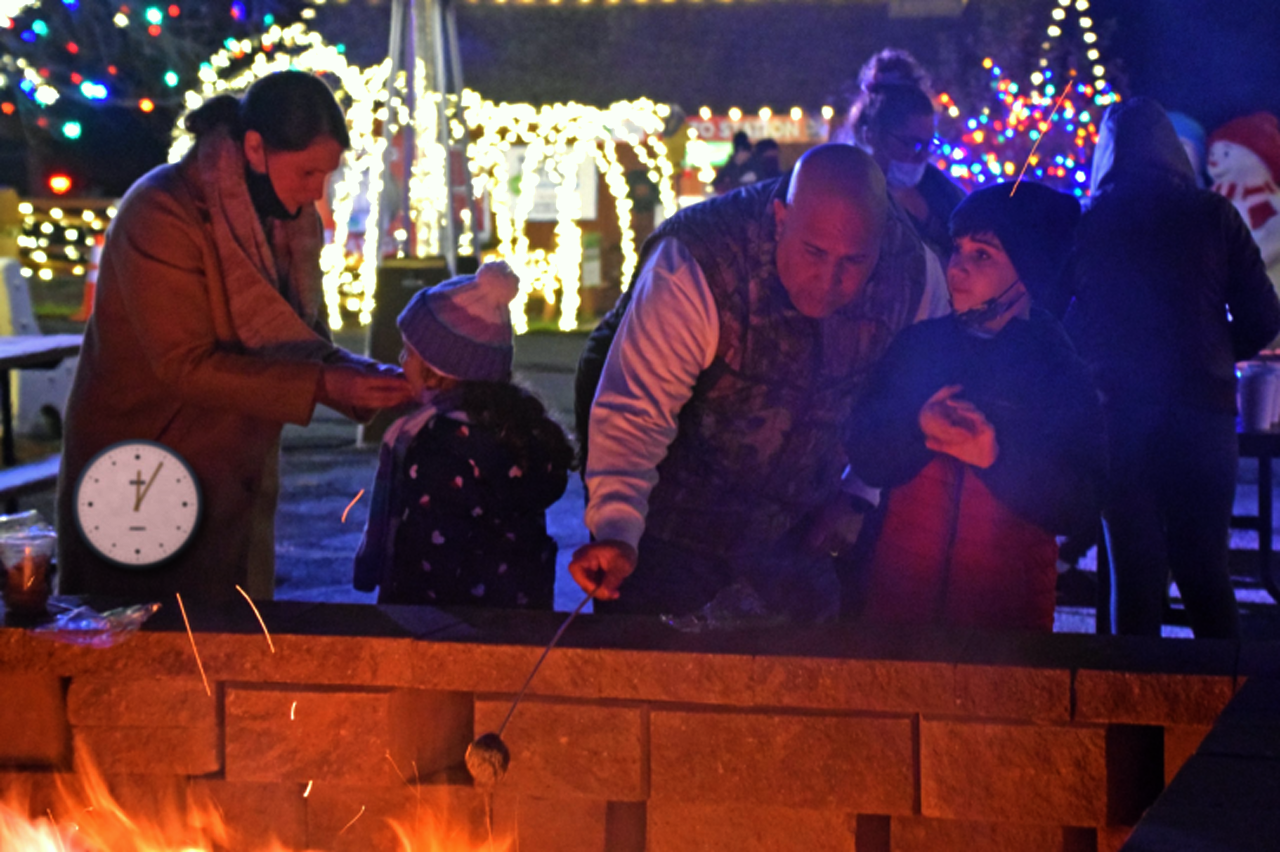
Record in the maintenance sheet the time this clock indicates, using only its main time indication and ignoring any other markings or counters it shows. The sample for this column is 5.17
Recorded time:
12.05
